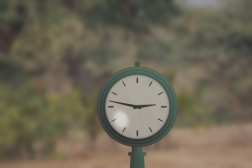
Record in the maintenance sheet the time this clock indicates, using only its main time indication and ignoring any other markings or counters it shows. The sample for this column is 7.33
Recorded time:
2.47
